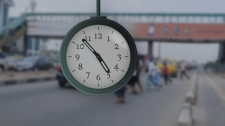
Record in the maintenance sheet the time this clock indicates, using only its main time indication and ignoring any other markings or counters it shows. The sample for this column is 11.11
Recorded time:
4.53
